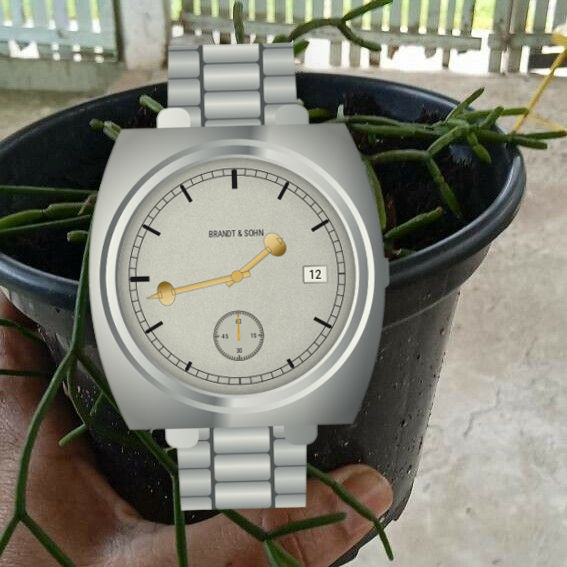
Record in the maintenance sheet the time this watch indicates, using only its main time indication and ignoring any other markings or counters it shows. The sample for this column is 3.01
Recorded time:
1.43
